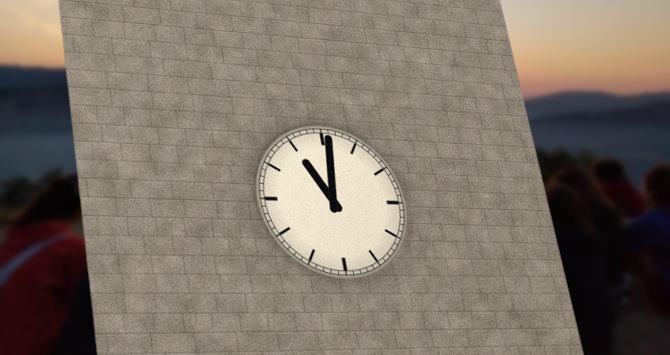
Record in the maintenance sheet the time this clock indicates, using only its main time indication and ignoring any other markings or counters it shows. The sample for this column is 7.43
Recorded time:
11.01
